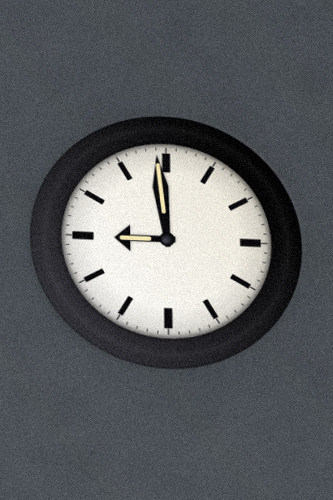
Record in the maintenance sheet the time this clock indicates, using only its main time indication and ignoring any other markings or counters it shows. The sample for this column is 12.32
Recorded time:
8.59
